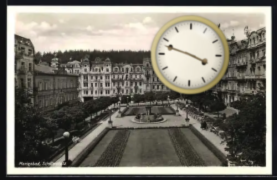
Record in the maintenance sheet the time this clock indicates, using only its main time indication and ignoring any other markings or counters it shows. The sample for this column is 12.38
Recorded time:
3.48
